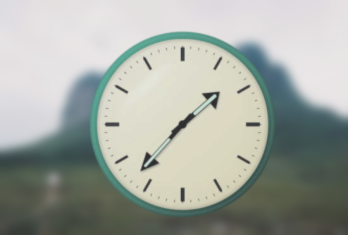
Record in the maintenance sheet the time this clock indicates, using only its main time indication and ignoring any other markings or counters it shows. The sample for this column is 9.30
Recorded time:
1.37
